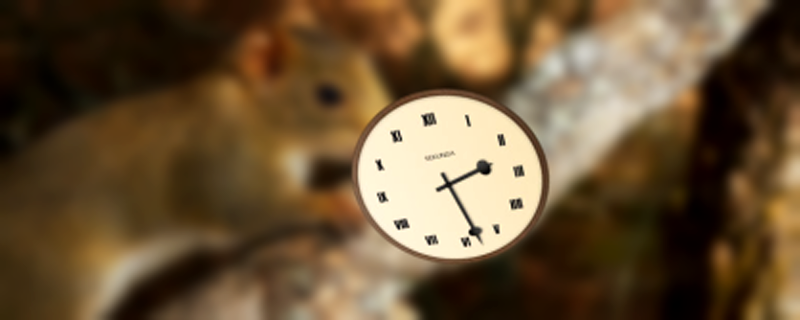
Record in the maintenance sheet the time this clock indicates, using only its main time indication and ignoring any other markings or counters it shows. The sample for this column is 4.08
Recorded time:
2.28
